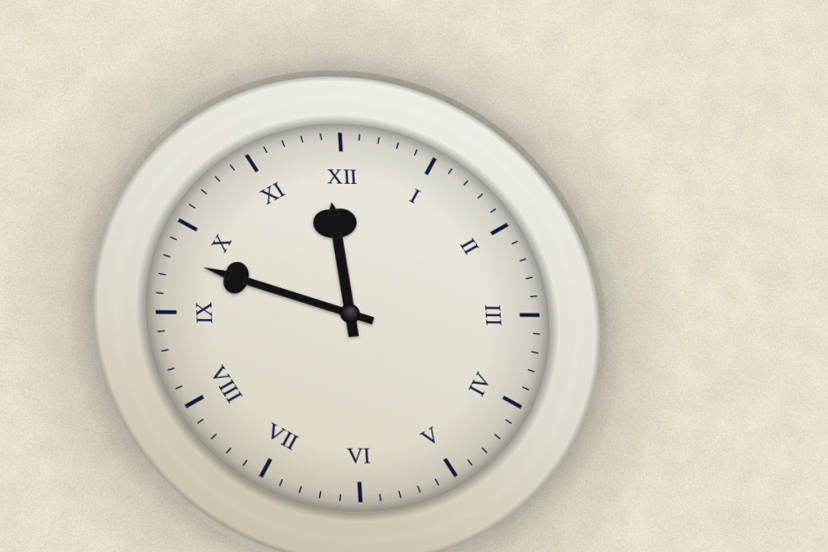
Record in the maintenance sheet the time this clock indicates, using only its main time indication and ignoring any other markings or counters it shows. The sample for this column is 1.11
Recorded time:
11.48
